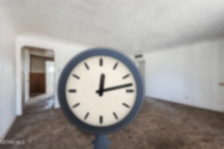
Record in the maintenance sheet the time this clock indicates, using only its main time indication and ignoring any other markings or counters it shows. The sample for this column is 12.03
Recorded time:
12.13
